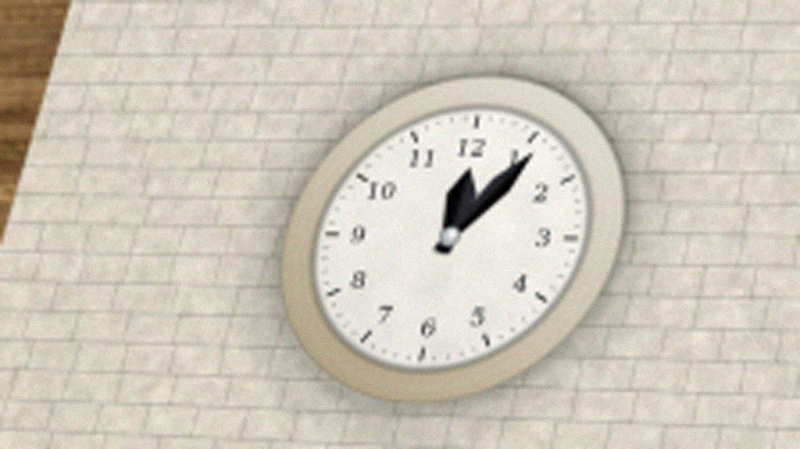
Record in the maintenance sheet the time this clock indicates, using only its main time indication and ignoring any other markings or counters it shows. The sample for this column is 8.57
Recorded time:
12.06
